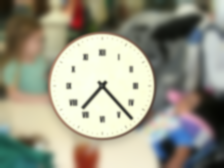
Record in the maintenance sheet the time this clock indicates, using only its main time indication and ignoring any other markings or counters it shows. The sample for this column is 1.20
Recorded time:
7.23
